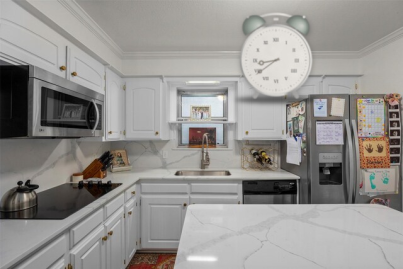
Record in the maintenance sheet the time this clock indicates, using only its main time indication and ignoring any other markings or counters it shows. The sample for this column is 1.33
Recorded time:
8.39
